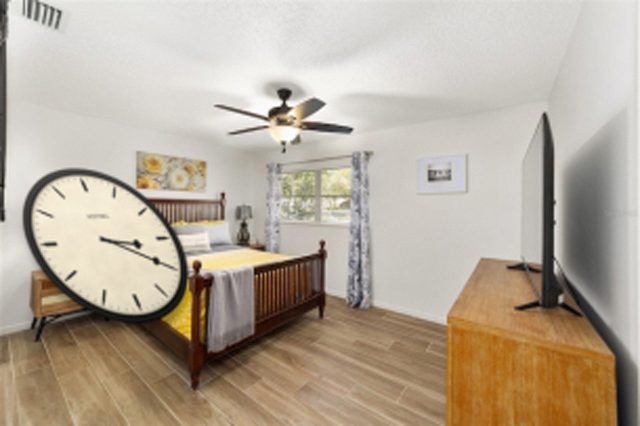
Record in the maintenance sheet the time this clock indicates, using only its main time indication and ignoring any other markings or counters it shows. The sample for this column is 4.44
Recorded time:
3.20
